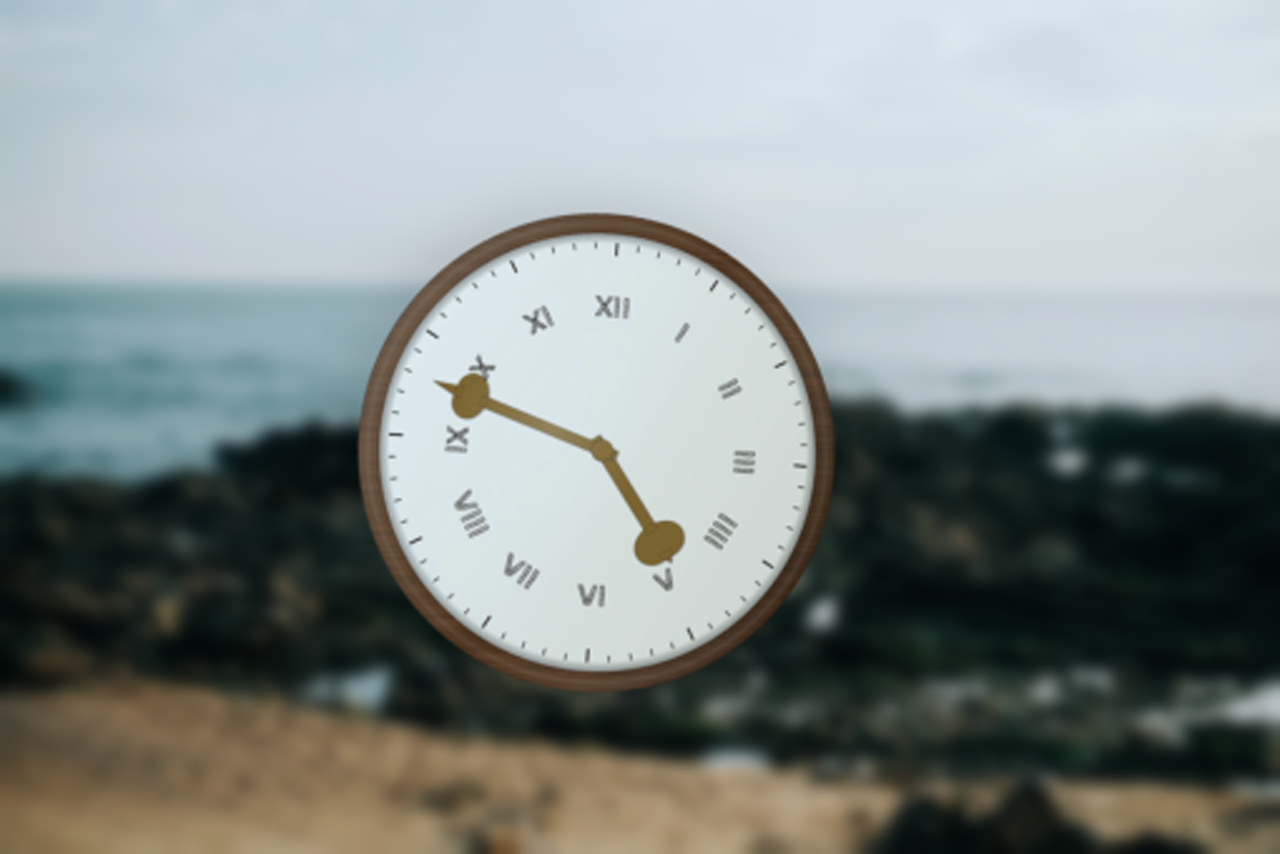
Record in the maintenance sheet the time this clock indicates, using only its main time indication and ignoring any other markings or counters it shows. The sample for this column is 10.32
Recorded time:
4.48
